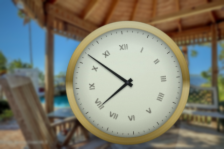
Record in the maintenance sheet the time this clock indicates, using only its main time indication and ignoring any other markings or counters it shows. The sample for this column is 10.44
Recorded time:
7.52
